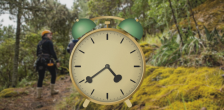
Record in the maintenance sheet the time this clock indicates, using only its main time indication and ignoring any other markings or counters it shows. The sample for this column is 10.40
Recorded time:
4.39
